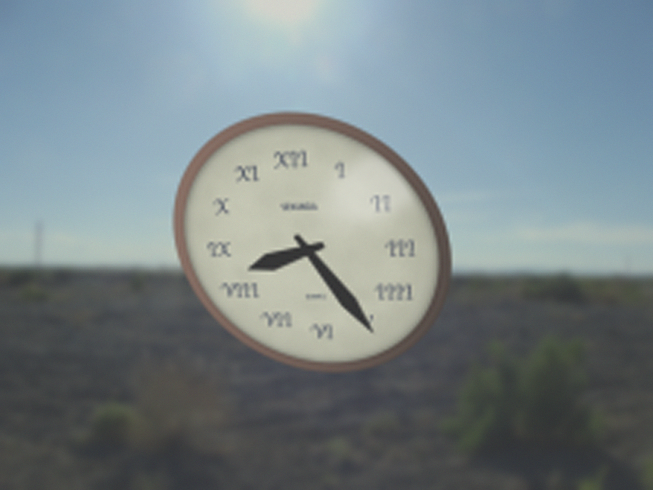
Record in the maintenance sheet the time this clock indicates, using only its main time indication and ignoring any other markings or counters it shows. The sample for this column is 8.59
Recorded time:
8.25
